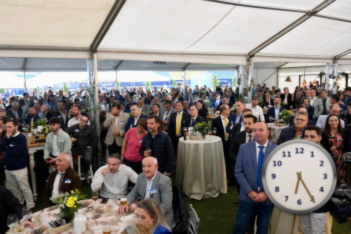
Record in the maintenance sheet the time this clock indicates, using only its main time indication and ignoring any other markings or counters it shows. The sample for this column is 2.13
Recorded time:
6.25
